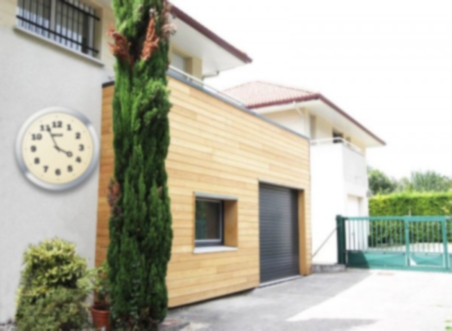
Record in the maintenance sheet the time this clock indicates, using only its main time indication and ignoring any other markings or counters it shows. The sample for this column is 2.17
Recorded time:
3.56
